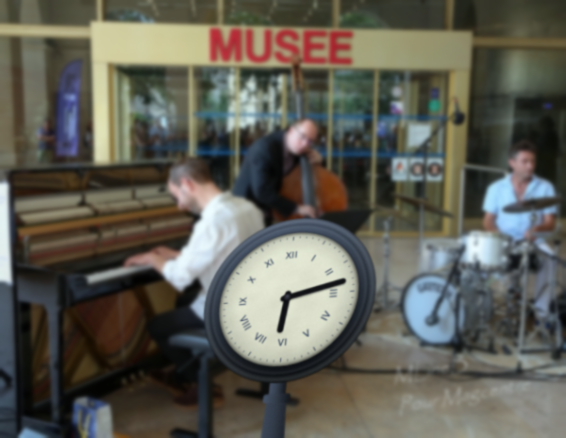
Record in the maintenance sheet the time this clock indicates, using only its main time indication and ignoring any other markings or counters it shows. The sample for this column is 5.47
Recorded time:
6.13
